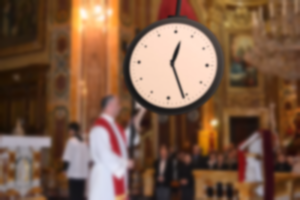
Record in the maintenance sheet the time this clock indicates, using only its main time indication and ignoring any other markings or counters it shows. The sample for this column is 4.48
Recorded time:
12.26
